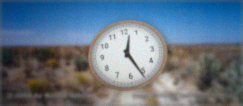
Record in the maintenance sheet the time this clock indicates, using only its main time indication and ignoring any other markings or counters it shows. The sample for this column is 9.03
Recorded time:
12.26
